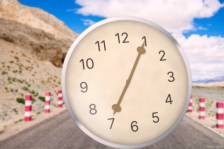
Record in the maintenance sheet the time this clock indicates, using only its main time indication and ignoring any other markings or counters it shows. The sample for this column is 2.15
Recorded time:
7.05
